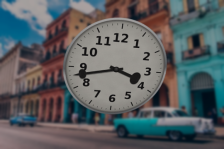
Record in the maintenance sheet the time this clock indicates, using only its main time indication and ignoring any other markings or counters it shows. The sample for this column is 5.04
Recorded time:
3.43
